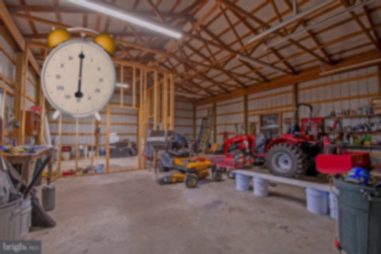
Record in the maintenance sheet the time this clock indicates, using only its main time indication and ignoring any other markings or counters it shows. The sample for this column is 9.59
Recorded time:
6.00
